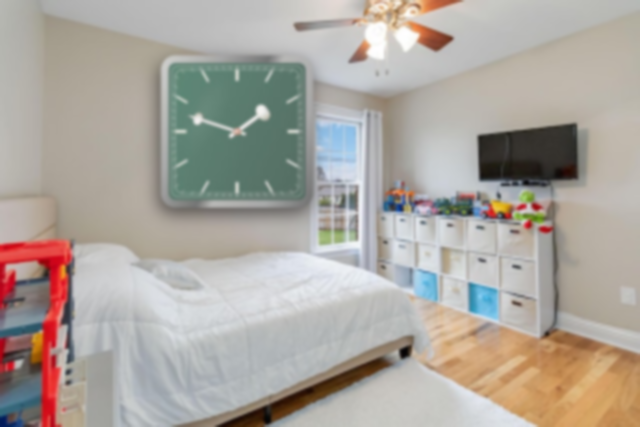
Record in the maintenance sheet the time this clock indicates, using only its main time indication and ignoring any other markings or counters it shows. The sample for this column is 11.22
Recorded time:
1.48
